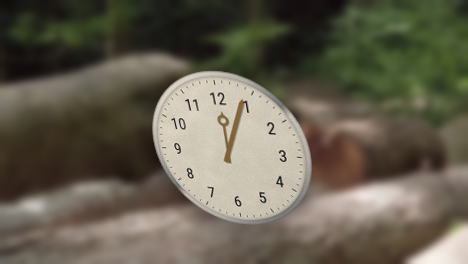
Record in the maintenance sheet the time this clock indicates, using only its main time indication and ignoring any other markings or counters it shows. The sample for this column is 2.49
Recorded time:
12.04
